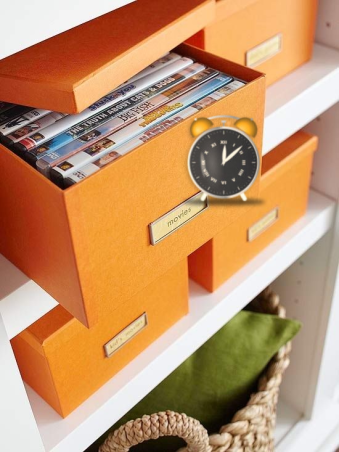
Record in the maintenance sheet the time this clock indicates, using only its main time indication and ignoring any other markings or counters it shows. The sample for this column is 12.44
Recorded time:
12.08
